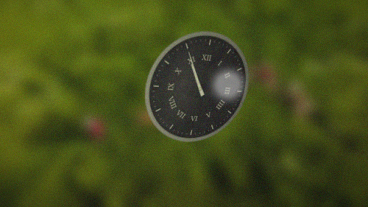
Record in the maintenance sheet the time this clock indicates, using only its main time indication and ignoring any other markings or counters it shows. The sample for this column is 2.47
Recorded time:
10.55
